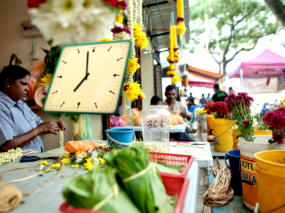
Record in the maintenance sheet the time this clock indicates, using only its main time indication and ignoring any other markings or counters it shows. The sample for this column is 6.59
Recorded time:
6.58
